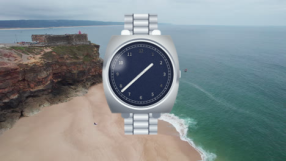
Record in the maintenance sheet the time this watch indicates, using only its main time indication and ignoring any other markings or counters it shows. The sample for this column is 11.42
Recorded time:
1.38
